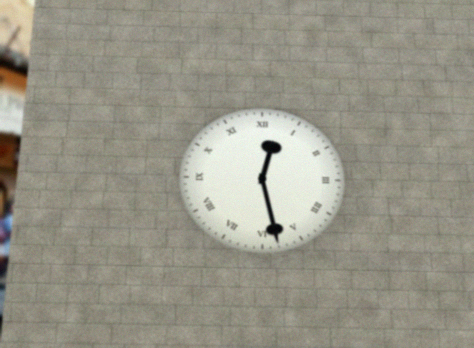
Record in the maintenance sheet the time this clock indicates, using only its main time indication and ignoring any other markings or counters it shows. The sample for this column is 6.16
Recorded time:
12.28
